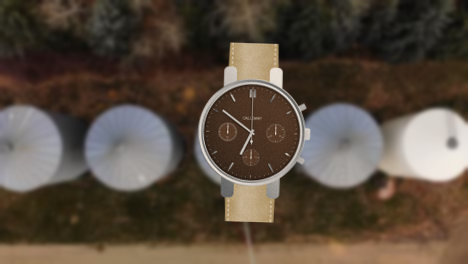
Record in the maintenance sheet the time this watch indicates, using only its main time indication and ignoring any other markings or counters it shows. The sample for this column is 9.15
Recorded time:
6.51
